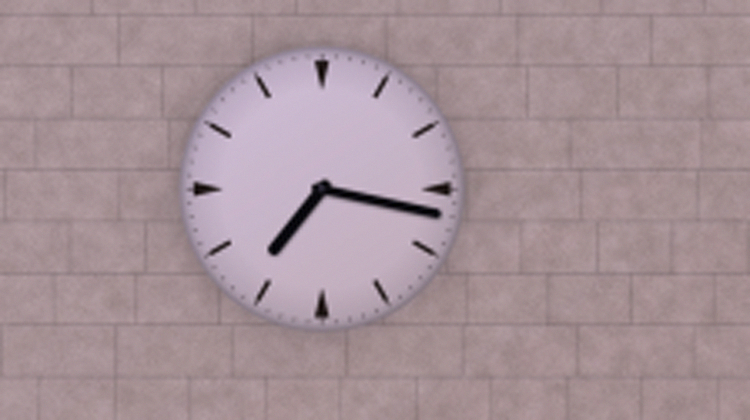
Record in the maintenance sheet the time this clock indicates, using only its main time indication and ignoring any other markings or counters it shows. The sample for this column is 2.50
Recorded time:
7.17
